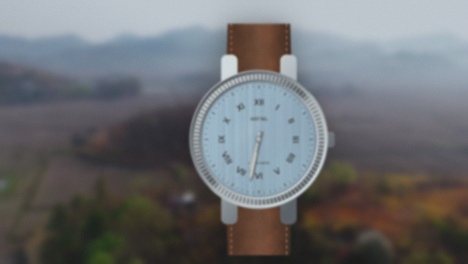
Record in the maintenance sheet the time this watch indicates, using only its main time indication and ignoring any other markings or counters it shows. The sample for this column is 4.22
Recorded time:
6.32
